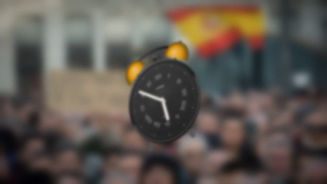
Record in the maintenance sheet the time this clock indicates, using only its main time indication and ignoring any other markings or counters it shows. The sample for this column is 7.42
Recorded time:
5.51
